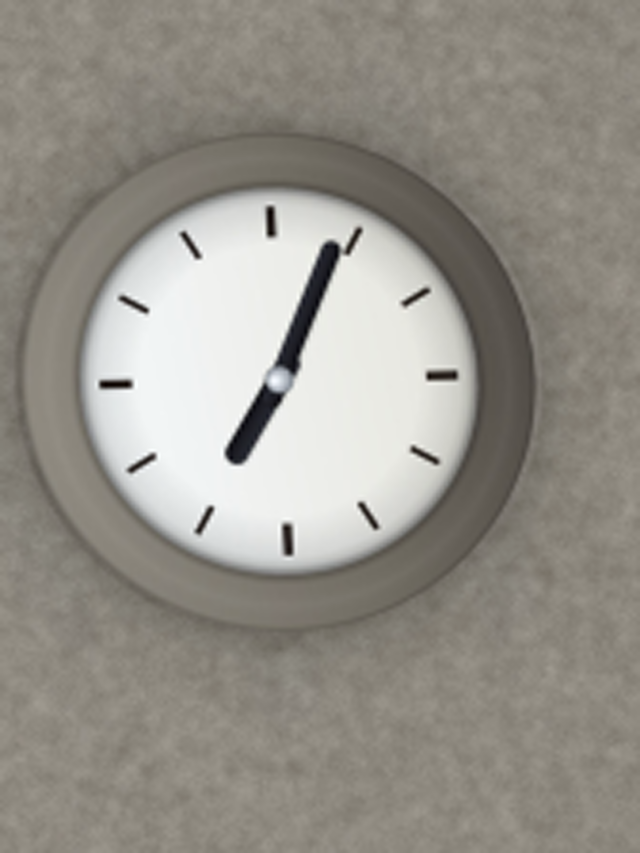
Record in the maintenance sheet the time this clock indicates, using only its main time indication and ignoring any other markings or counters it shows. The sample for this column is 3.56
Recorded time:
7.04
